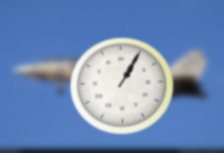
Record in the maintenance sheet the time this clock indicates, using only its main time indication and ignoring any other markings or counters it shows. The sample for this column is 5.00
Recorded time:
1.05
